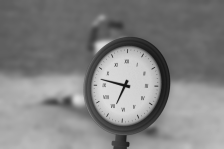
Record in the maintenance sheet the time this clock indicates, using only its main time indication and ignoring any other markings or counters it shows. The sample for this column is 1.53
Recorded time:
6.47
